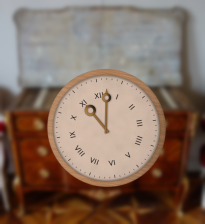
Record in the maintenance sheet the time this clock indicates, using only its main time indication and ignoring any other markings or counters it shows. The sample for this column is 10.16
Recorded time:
11.02
